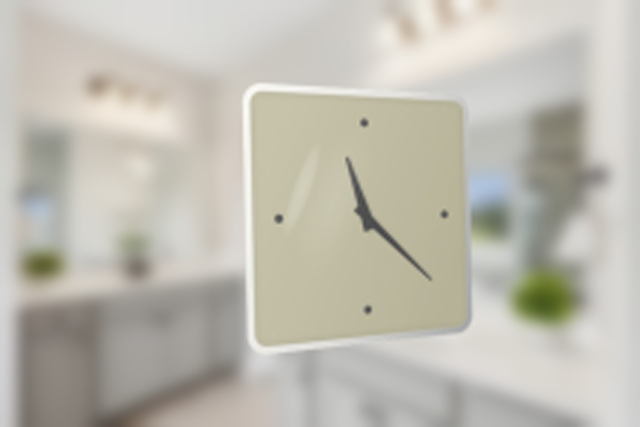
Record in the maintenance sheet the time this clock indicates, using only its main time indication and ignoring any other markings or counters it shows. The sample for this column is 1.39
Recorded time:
11.22
